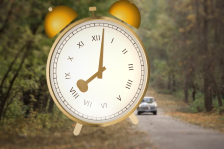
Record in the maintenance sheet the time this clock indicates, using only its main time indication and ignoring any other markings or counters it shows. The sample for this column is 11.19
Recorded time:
8.02
